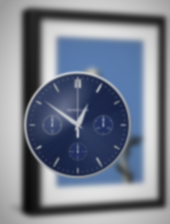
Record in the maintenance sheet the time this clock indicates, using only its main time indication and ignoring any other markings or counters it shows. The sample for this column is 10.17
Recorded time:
12.51
